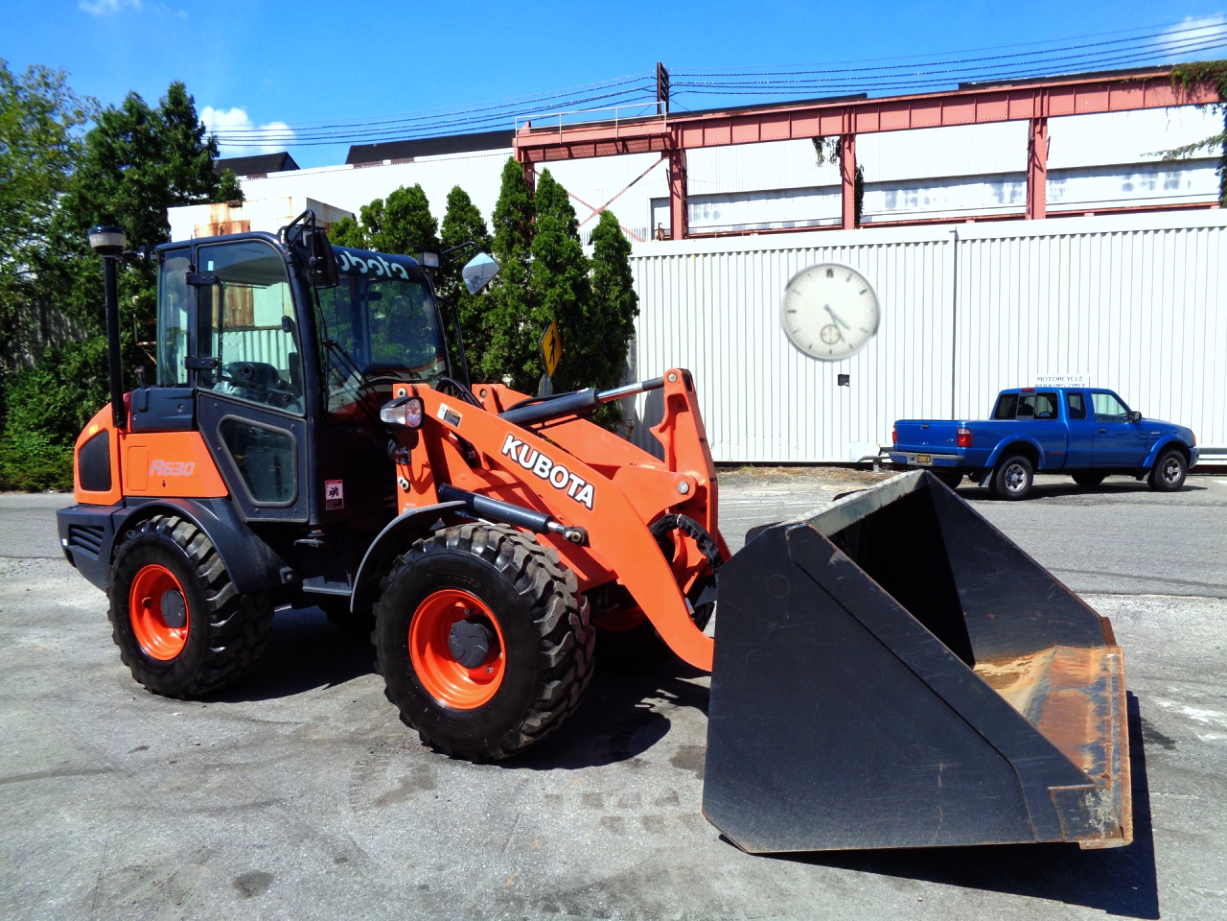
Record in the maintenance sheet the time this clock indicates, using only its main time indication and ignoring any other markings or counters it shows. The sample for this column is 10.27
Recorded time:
4.26
